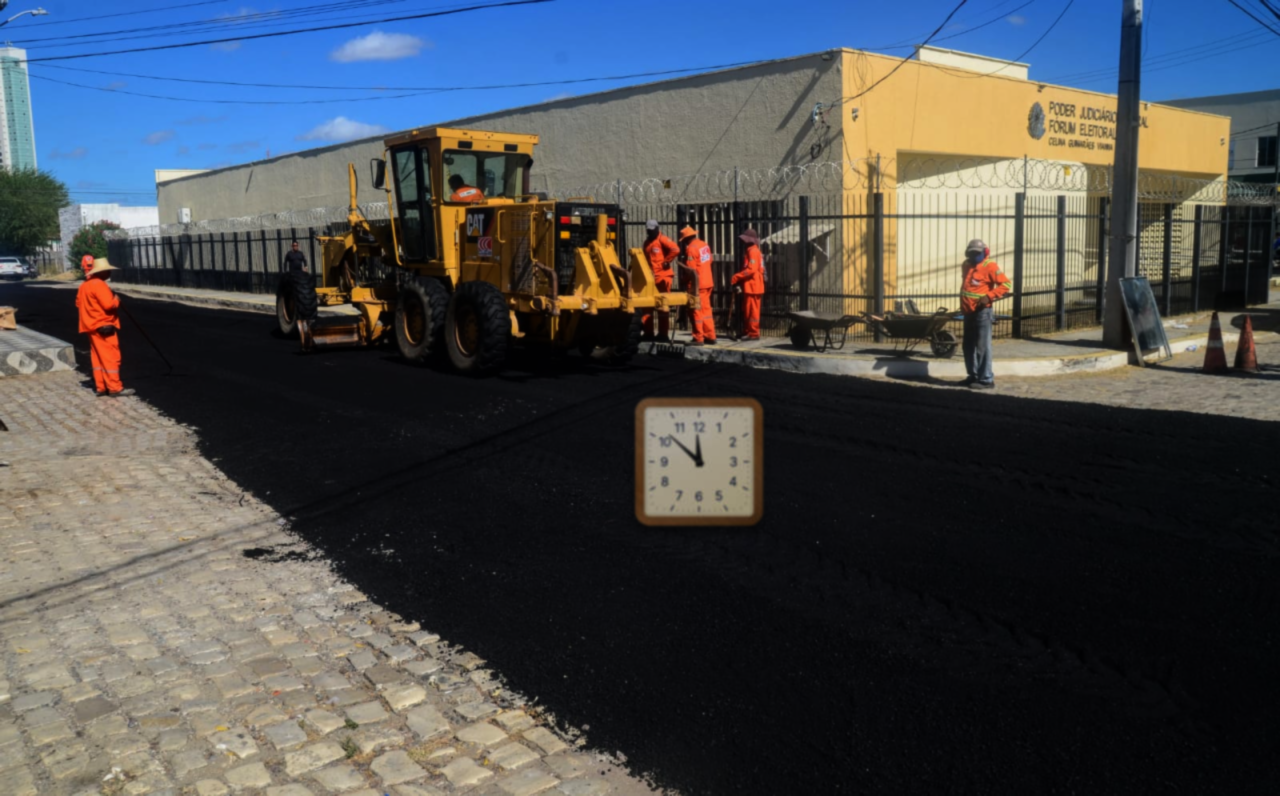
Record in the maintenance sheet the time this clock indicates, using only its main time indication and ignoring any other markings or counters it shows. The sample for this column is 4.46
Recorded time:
11.52
